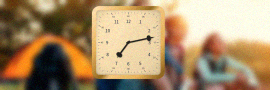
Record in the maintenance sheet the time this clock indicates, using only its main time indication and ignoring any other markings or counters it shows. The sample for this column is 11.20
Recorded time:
7.13
